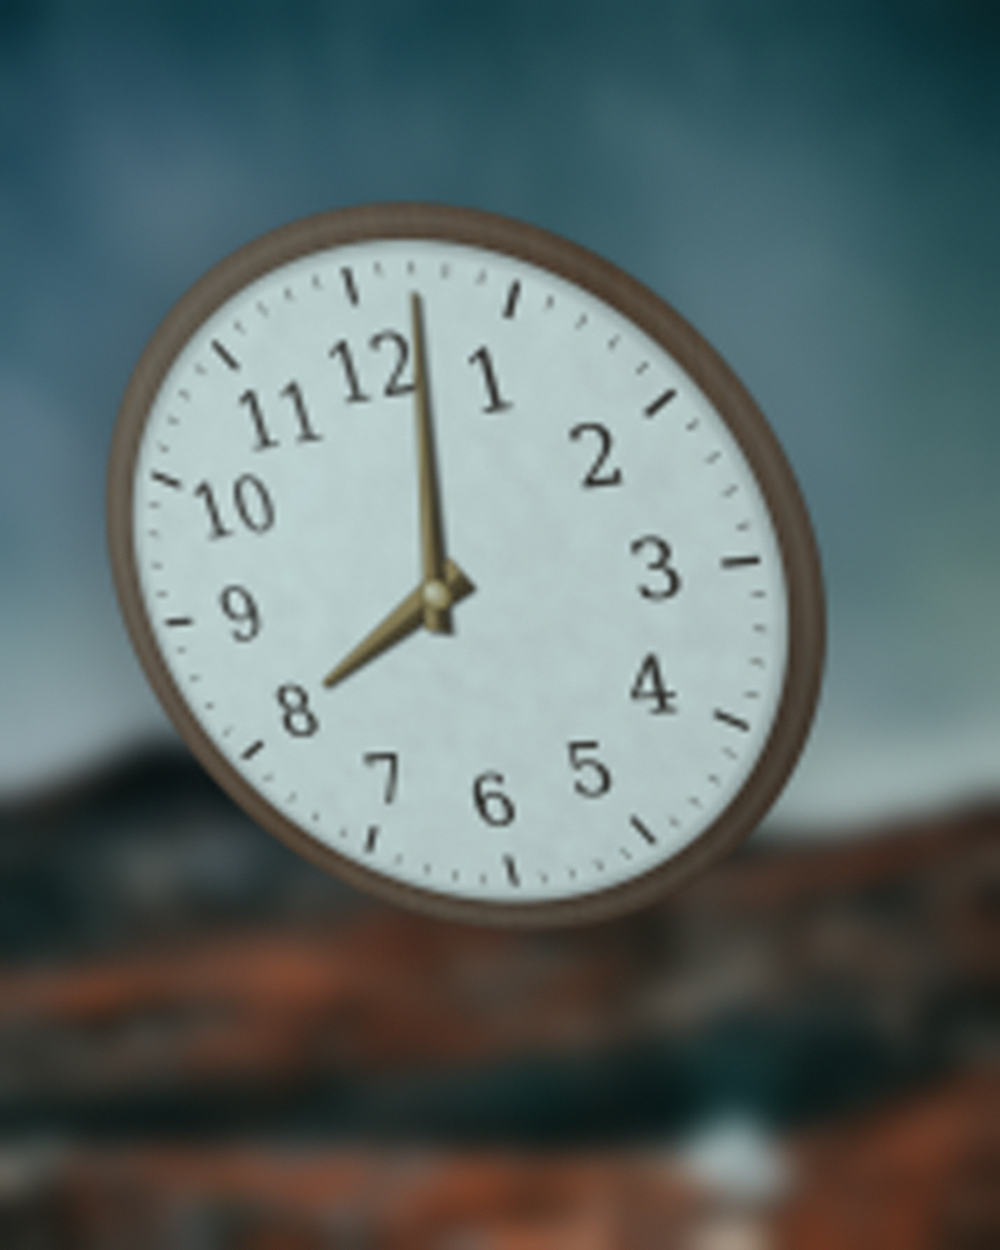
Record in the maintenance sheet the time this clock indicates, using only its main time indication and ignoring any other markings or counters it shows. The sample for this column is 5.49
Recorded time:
8.02
